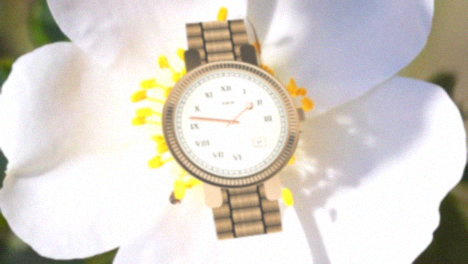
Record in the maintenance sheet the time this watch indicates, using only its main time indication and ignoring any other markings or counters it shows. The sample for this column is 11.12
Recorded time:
1.47
